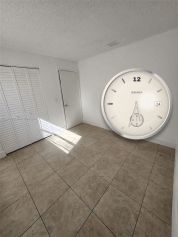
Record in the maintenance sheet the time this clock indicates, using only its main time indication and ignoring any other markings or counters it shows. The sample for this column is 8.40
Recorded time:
5.33
